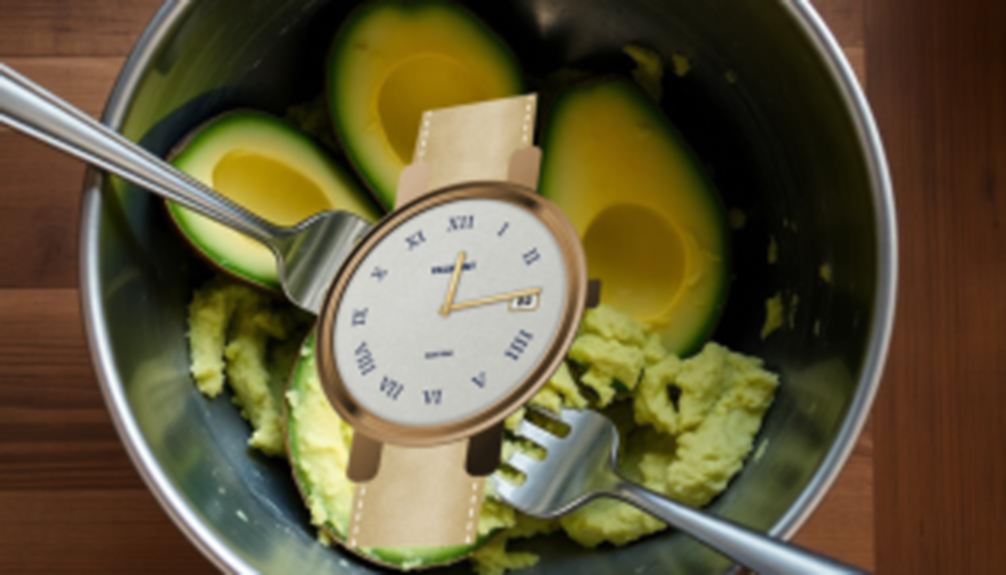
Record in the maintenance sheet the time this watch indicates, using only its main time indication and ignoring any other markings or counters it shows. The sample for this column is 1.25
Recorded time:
12.14
